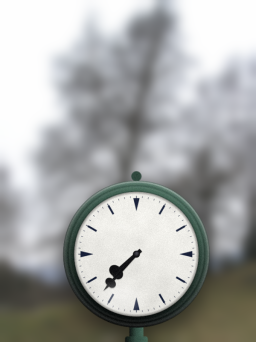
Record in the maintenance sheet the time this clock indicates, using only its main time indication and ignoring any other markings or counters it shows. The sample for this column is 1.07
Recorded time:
7.37
